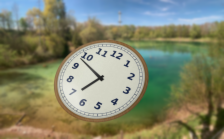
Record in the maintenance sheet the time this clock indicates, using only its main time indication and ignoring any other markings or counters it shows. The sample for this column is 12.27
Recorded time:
6.48
